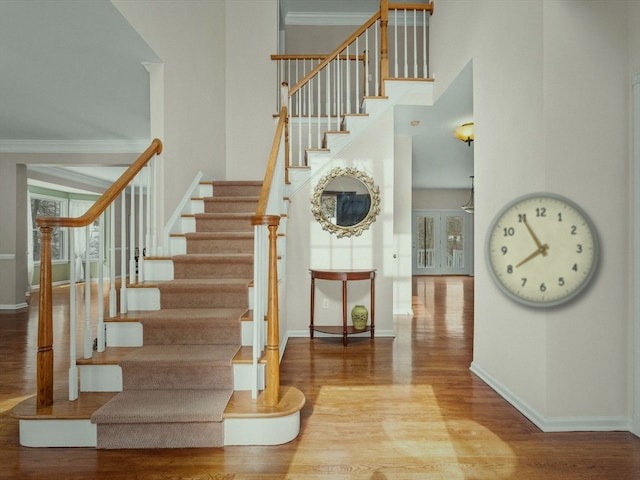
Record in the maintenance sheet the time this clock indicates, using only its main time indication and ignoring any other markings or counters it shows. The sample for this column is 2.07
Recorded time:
7.55
